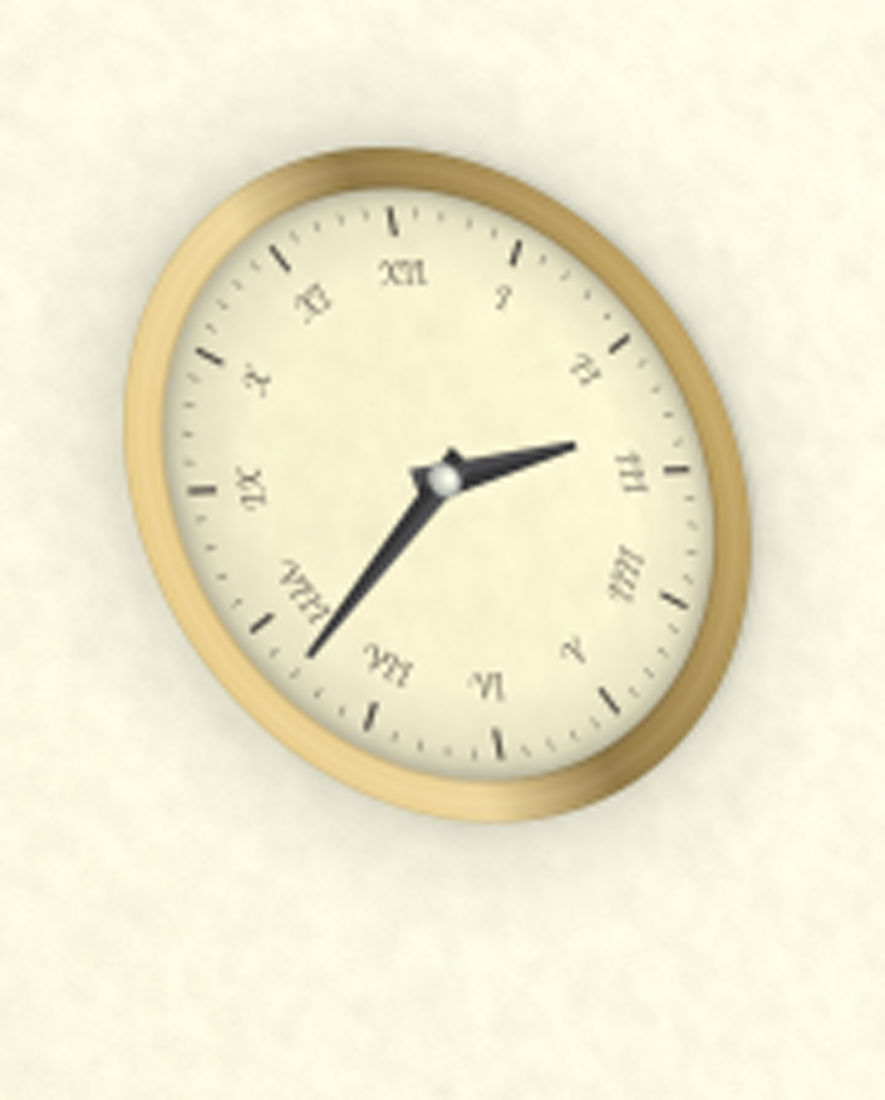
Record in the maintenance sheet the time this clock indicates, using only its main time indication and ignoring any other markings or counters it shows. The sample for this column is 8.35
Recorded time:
2.38
